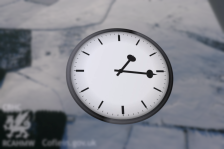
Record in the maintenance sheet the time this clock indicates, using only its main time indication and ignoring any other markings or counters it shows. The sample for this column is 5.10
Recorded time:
1.16
